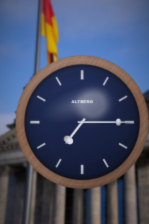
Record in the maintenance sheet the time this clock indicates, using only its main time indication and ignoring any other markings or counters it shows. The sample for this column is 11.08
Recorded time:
7.15
